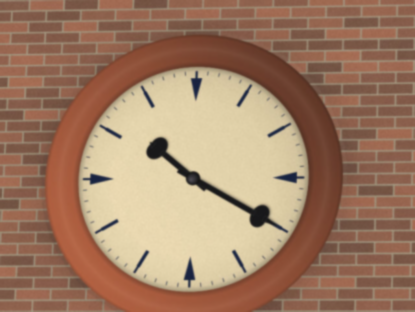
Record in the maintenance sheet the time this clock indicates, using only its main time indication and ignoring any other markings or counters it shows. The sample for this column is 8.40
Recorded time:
10.20
